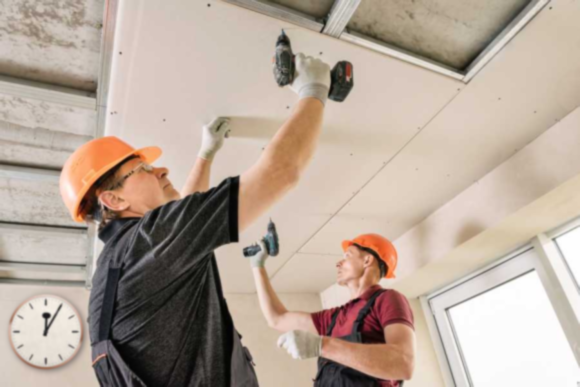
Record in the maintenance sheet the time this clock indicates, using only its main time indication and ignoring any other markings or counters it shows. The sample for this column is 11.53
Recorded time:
12.05
